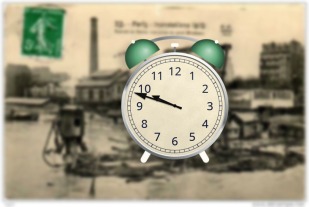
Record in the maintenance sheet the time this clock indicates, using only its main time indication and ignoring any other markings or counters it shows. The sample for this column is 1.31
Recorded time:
9.48
